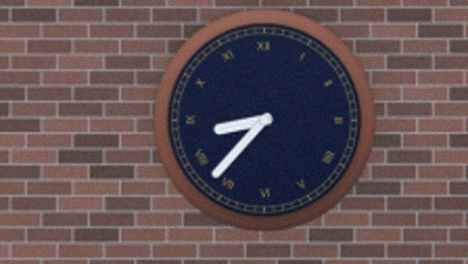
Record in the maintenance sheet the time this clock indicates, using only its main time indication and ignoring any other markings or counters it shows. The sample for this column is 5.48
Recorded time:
8.37
